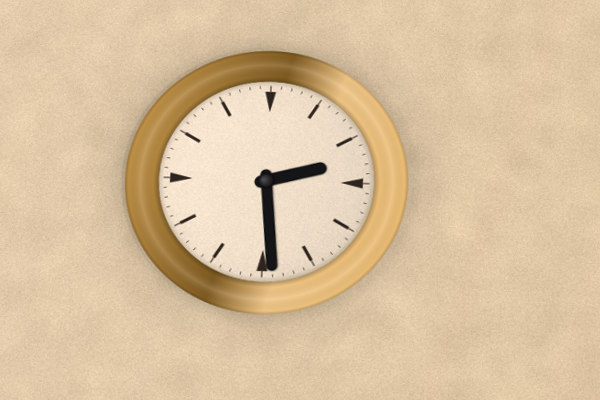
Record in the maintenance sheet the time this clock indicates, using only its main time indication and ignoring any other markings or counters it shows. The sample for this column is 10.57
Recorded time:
2.29
